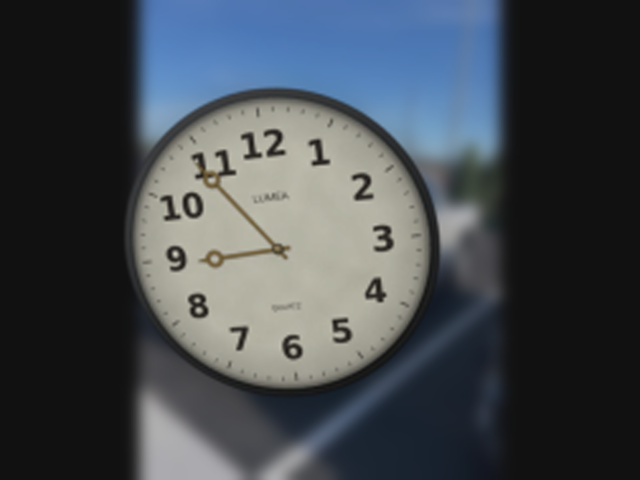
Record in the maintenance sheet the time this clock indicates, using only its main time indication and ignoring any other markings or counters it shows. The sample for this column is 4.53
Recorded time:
8.54
